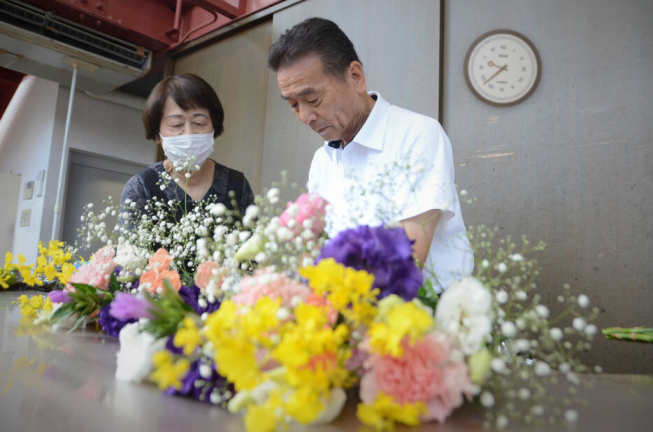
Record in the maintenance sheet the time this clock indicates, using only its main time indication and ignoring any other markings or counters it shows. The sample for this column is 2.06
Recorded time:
9.38
